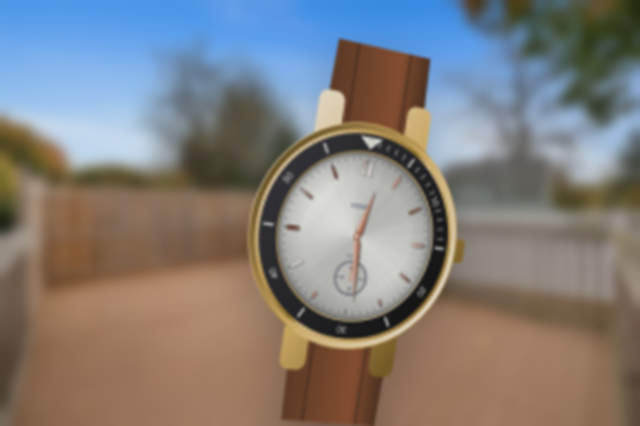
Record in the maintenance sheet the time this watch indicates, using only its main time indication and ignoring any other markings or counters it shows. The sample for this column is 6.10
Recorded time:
12.29
